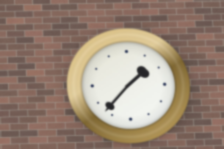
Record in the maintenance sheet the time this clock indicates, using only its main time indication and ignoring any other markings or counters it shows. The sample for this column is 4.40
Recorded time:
1.37
